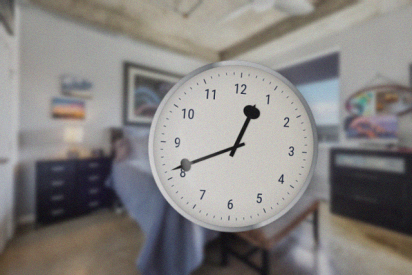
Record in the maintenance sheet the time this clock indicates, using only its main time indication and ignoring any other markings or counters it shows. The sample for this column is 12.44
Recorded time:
12.41
